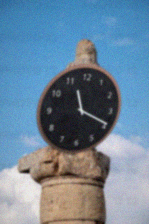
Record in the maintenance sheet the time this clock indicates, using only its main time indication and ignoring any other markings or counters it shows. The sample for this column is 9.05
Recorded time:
11.19
